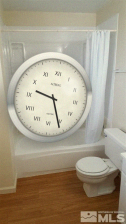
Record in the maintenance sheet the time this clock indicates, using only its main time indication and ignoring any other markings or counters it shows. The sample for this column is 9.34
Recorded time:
9.26
